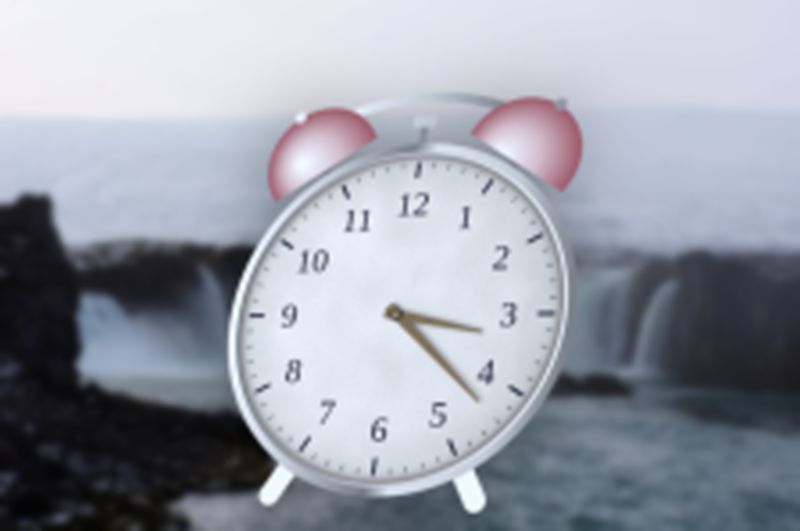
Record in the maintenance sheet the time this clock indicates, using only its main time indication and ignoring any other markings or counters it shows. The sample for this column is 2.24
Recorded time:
3.22
